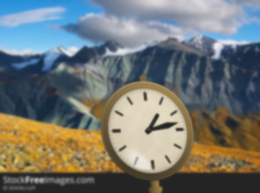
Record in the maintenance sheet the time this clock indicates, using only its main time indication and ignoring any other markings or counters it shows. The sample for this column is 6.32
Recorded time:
1.13
